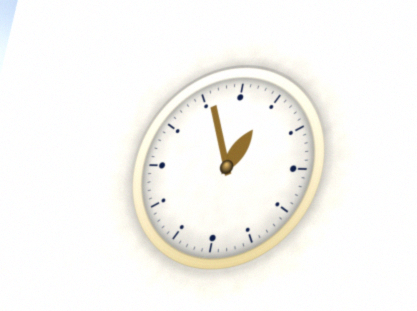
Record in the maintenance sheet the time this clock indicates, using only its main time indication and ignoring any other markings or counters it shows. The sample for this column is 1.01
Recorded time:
12.56
